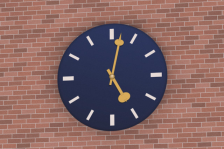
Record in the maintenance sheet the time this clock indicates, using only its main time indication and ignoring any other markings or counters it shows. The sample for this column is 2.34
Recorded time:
5.02
